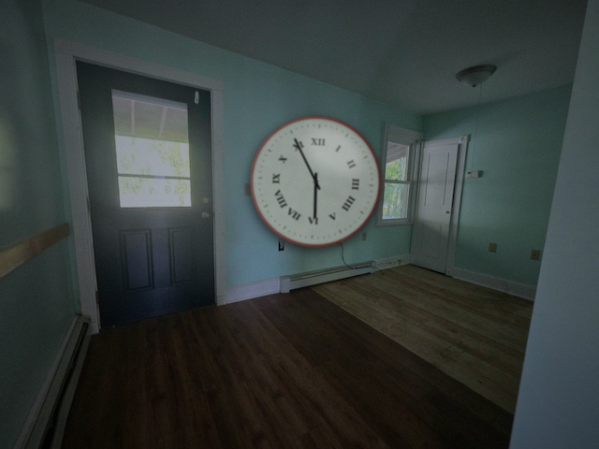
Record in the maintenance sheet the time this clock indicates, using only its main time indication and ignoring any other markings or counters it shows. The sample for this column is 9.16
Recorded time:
5.55
